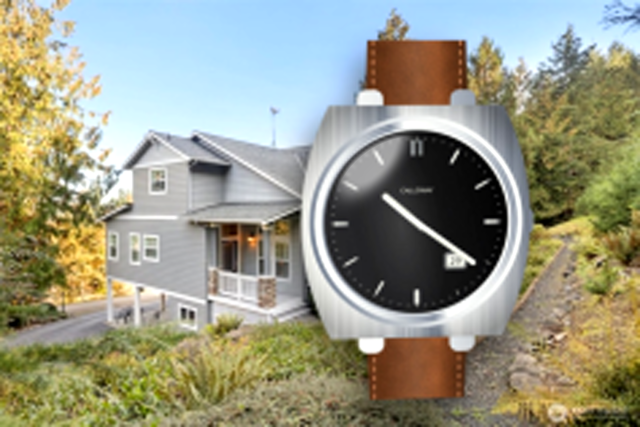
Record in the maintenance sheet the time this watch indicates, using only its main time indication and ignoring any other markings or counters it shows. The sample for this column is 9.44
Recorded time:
10.21
